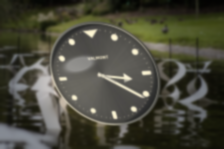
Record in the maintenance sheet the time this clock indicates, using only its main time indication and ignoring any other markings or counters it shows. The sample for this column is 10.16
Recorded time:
3.21
